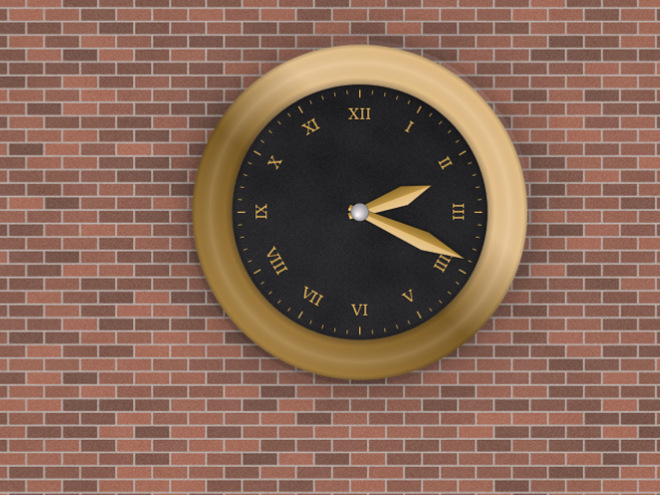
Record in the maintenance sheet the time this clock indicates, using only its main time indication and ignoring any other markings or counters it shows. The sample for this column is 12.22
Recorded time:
2.19
